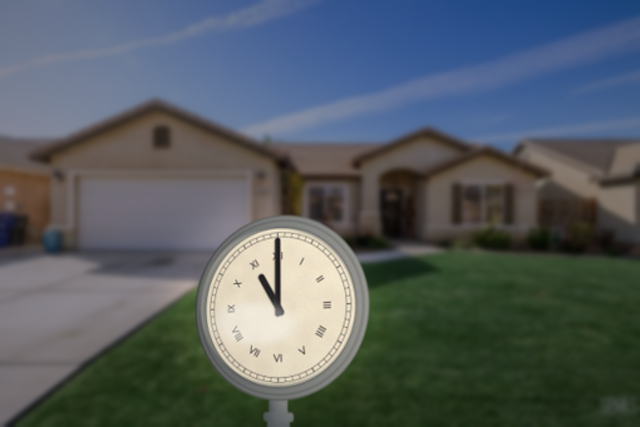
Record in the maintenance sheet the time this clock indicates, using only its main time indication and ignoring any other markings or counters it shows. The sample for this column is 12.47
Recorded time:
11.00
